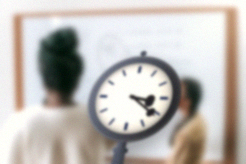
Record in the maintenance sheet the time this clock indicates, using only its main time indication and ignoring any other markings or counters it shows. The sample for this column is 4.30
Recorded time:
3.21
